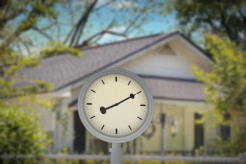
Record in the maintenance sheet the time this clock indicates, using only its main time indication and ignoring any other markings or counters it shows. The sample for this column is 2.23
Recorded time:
8.10
